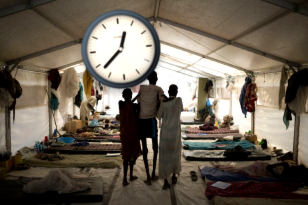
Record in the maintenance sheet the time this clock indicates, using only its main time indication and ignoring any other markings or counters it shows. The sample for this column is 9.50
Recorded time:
12.38
